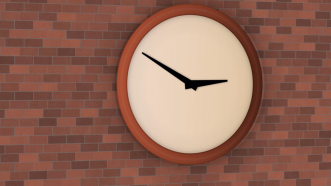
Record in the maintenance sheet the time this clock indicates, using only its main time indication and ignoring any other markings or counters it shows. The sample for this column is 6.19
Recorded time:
2.50
